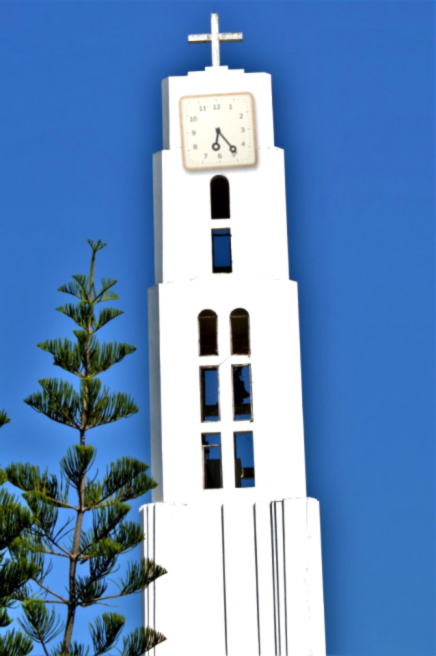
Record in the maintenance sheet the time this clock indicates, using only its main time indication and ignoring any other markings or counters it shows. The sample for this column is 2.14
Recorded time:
6.24
